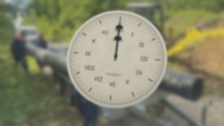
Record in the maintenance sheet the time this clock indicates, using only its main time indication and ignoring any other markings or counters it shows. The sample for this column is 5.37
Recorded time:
12.00
